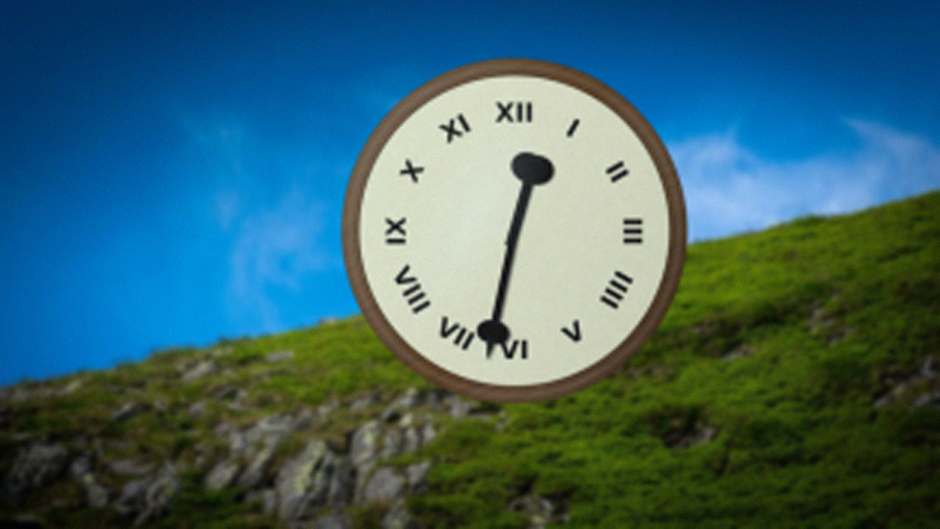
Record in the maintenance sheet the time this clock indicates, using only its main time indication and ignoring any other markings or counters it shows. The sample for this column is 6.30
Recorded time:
12.32
